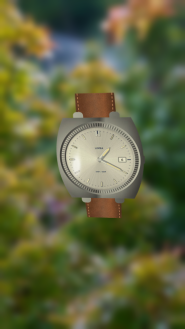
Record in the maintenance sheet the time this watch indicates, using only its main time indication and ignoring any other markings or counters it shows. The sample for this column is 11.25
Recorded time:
1.20
